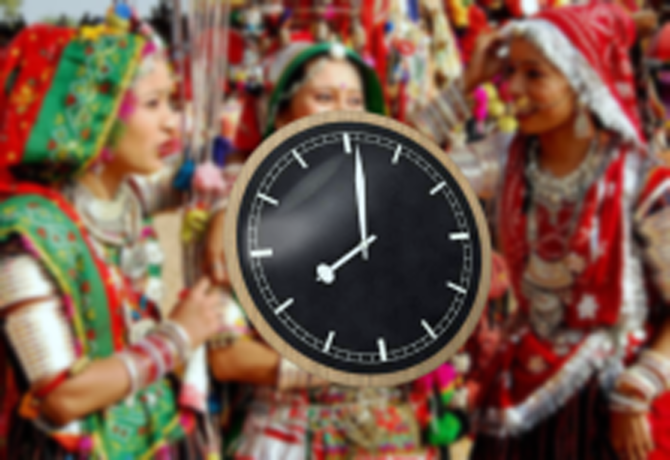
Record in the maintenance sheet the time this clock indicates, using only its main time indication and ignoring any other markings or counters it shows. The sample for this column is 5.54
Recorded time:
8.01
